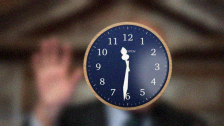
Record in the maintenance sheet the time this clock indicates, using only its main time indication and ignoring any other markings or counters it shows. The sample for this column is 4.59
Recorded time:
11.31
